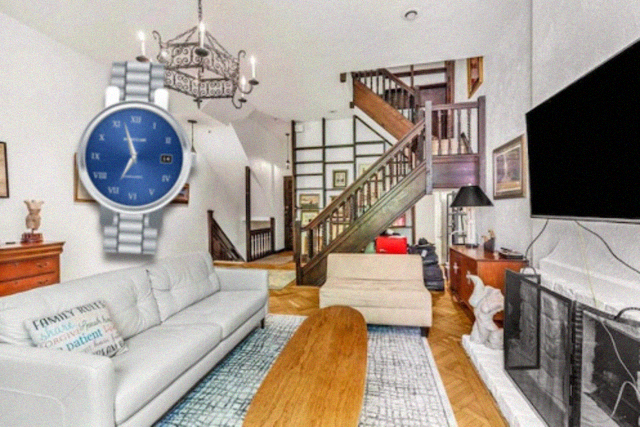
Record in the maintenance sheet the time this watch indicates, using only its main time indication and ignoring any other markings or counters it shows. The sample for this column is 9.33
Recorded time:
6.57
